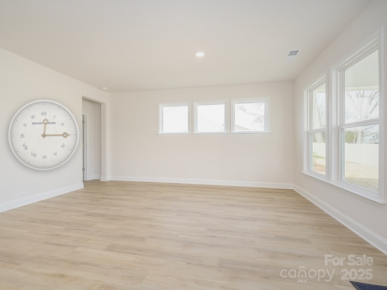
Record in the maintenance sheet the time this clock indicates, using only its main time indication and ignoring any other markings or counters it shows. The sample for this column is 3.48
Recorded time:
12.15
